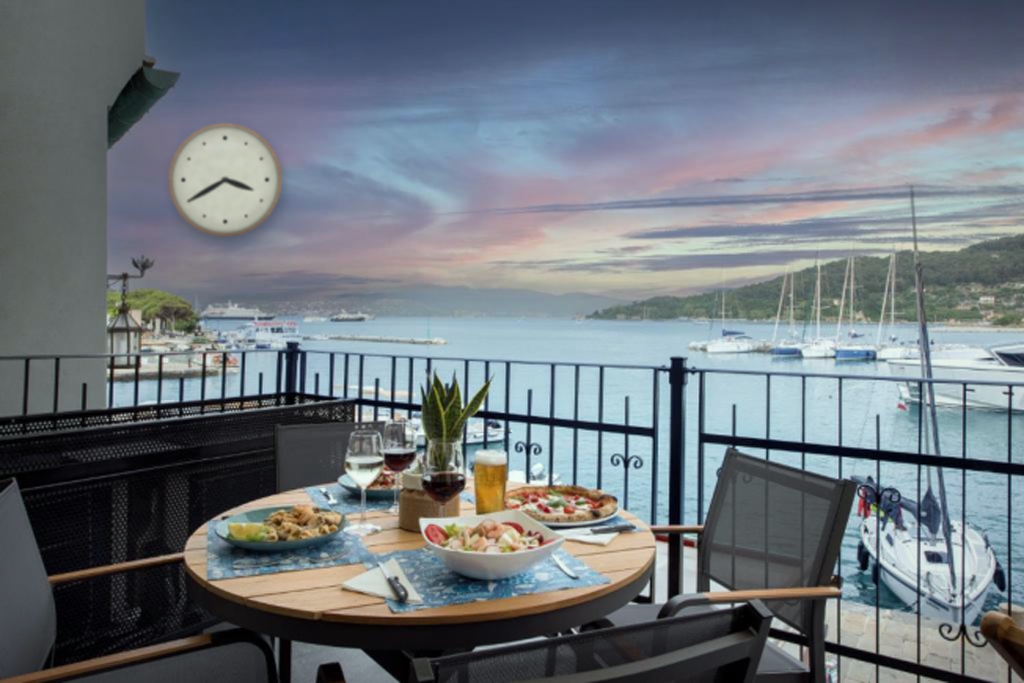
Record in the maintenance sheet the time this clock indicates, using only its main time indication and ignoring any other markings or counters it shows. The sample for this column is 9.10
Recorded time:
3.40
